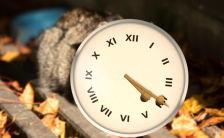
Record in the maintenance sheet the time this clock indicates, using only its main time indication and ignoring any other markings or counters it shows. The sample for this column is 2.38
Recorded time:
4.20
